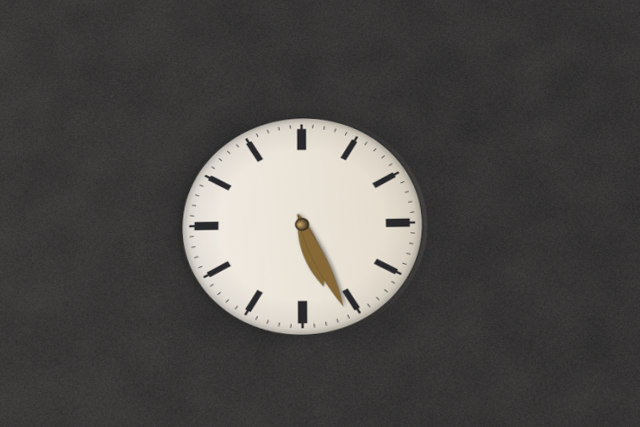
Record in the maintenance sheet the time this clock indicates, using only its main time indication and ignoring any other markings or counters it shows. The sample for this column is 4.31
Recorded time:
5.26
